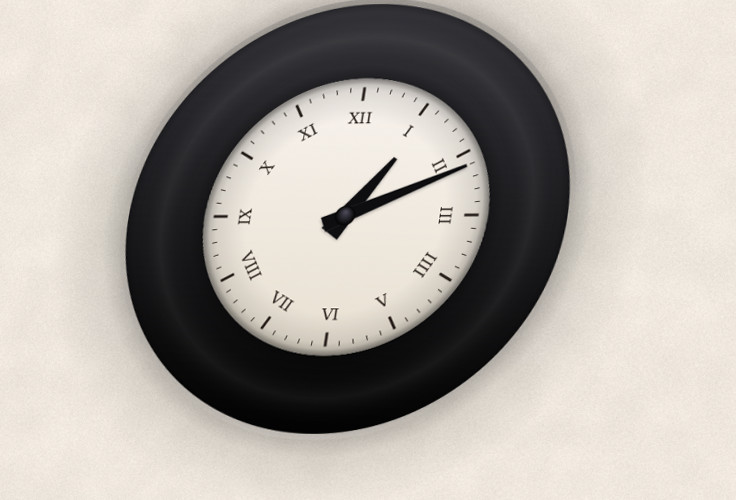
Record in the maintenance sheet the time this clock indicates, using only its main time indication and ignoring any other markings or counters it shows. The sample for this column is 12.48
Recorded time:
1.11
